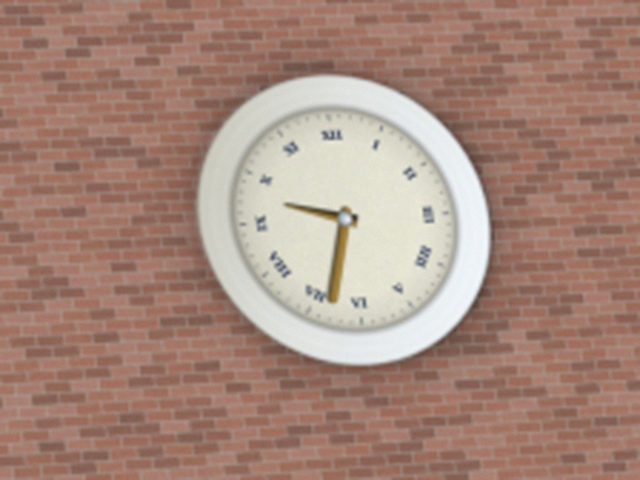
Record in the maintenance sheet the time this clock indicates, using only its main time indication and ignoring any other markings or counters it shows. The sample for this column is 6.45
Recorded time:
9.33
